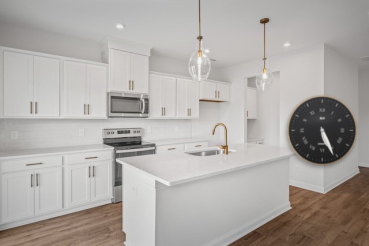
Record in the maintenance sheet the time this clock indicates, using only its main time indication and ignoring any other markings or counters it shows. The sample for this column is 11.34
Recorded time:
5.26
